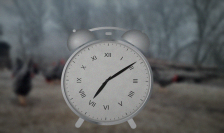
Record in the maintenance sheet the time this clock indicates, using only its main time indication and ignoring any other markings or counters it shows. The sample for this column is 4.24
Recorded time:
7.09
